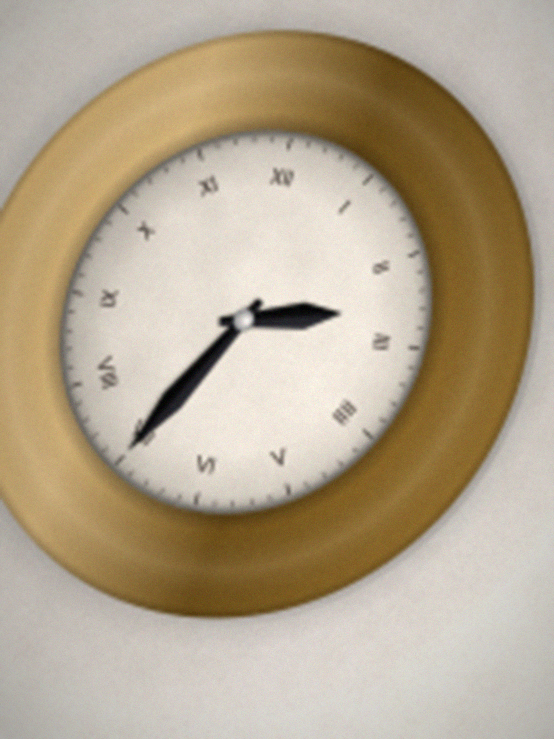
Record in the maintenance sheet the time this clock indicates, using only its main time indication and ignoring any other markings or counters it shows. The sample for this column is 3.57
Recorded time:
2.35
